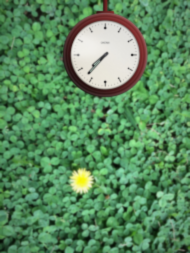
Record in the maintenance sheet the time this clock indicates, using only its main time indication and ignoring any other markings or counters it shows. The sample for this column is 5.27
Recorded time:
7.37
